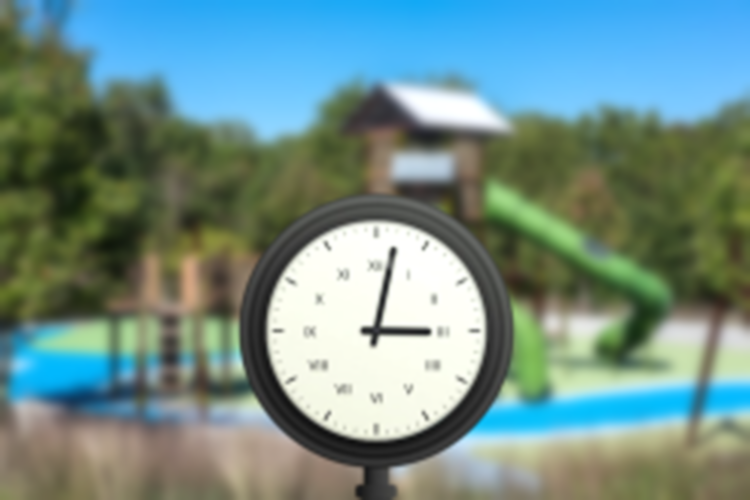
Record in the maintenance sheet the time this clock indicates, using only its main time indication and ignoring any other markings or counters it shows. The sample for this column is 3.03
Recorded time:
3.02
